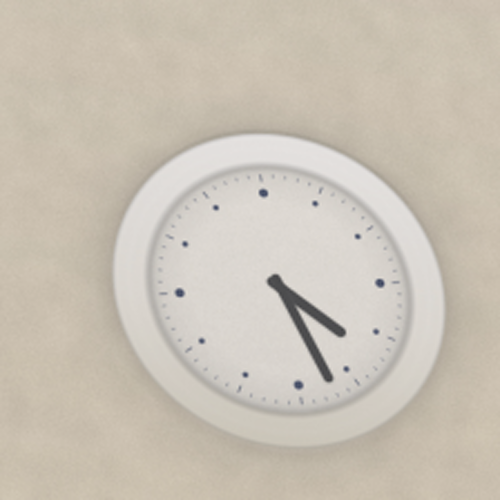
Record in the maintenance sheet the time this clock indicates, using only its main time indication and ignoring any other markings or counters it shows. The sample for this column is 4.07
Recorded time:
4.27
